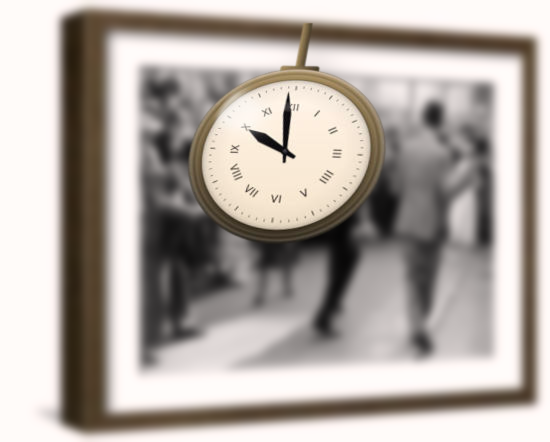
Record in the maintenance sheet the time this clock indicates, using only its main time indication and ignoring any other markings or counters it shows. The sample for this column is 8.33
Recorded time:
9.59
